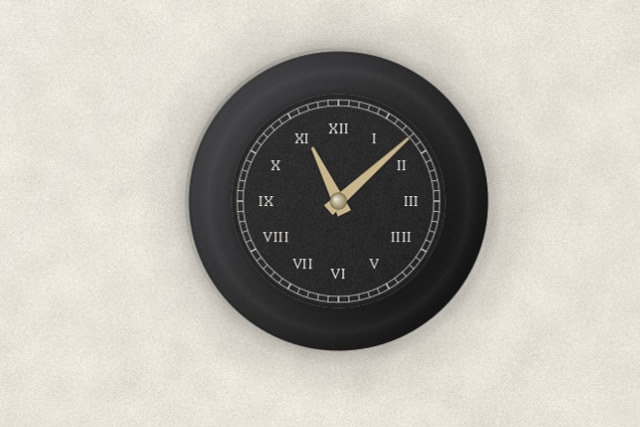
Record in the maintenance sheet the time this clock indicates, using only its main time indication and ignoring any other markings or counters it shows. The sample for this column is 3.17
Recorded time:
11.08
